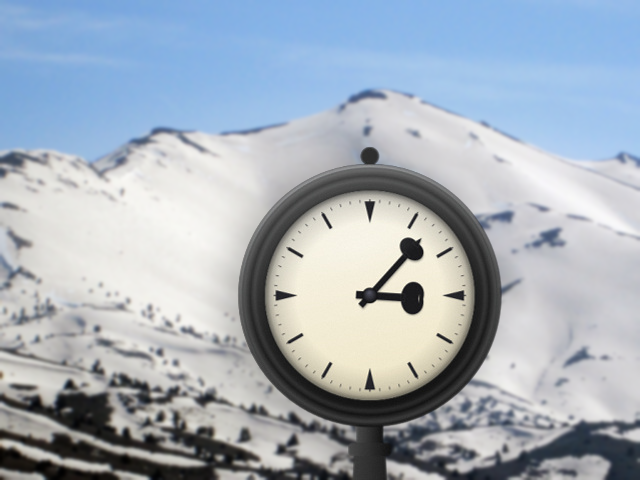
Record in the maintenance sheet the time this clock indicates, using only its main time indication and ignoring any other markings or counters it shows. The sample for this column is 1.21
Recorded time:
3.07
